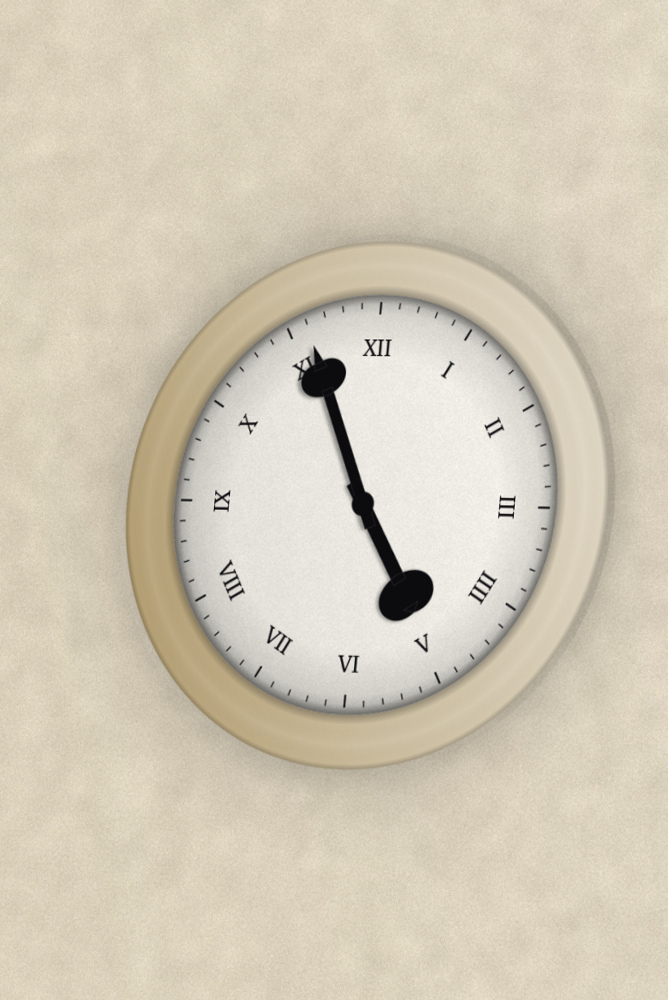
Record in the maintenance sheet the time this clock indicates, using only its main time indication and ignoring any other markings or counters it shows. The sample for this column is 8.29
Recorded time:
4.56
